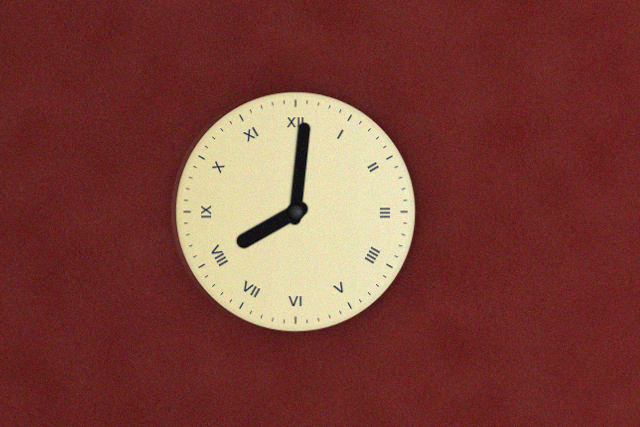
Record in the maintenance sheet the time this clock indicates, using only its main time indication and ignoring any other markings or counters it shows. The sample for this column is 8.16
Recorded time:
8.01
